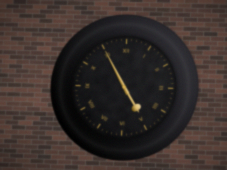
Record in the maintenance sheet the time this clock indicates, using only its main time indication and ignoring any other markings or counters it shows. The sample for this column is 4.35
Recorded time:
4.55
